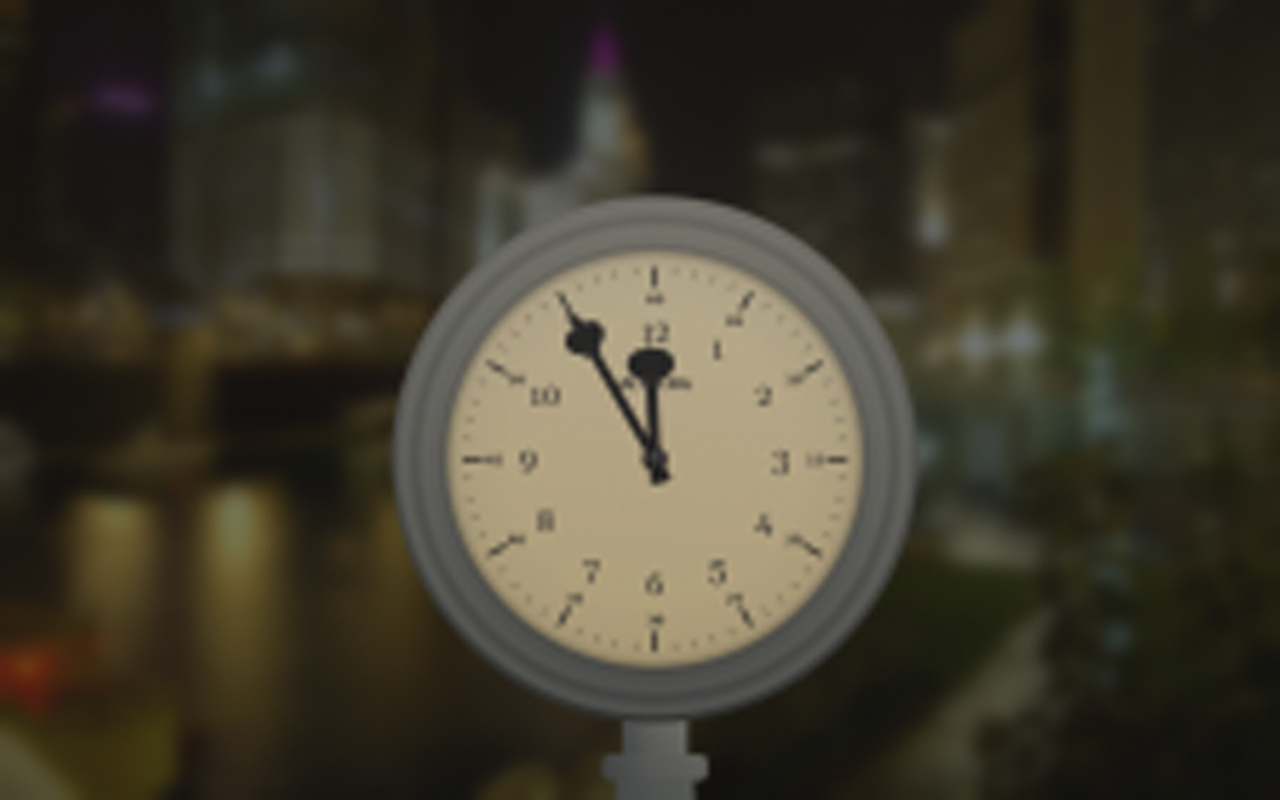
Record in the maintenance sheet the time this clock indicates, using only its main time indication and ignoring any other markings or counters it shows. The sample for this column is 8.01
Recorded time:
11.55
